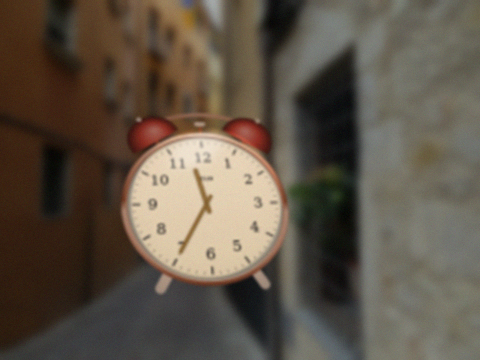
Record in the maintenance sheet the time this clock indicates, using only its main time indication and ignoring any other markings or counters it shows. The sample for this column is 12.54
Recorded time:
11.35
